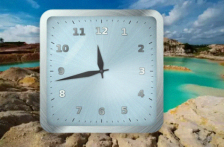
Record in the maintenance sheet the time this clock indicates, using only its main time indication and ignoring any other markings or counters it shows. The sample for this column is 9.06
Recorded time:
11.43
